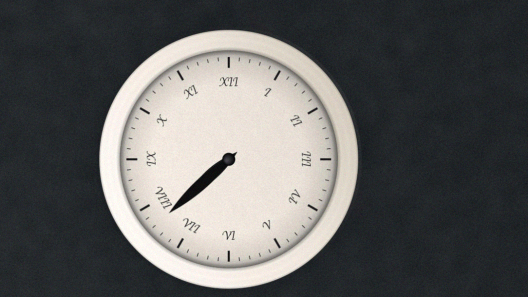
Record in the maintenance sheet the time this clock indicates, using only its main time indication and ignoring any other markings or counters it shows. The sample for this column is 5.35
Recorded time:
7.38
